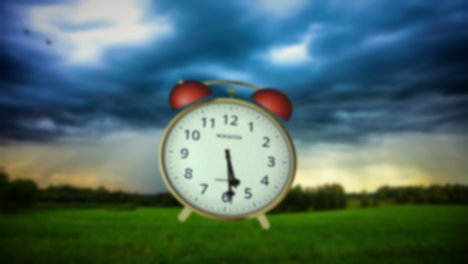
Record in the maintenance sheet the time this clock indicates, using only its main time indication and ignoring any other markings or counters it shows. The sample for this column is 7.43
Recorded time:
5.29
